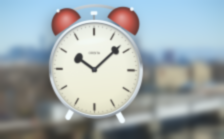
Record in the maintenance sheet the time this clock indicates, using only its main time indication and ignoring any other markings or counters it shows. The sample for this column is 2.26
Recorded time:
10.08
